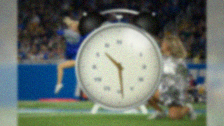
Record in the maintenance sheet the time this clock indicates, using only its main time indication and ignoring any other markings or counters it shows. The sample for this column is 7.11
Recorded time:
10.29
